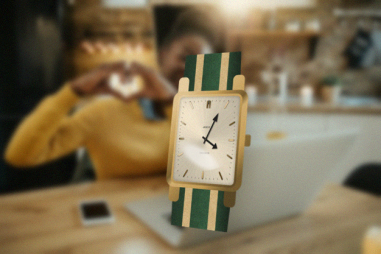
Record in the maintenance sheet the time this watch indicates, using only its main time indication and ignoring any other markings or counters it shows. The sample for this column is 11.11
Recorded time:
4.04
